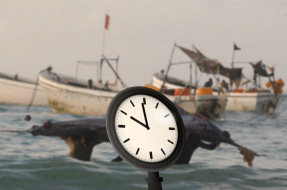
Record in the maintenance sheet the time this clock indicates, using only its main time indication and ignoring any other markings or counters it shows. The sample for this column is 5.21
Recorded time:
9.59
